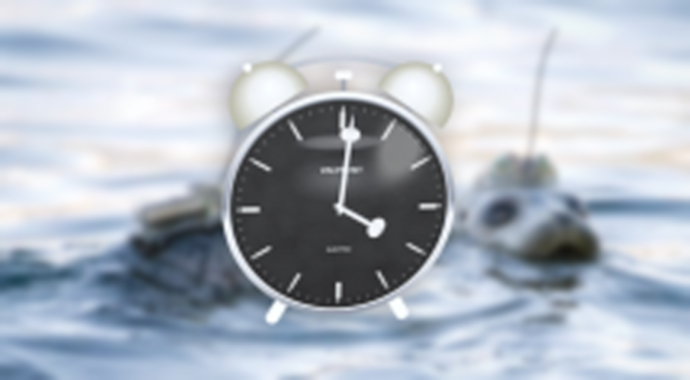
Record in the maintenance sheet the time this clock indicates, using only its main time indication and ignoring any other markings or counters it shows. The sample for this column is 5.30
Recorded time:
4.01
